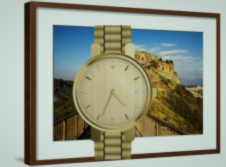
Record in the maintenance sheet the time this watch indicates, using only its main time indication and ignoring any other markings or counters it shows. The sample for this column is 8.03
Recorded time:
4.34
